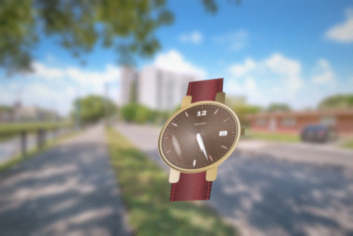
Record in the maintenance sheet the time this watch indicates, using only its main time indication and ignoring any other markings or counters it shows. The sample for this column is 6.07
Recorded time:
5.26
